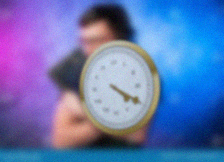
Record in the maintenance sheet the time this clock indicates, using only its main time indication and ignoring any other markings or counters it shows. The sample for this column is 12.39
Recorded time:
4.20
